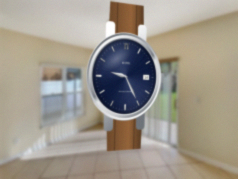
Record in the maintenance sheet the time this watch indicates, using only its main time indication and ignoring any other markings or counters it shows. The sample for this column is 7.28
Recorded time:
9.25
